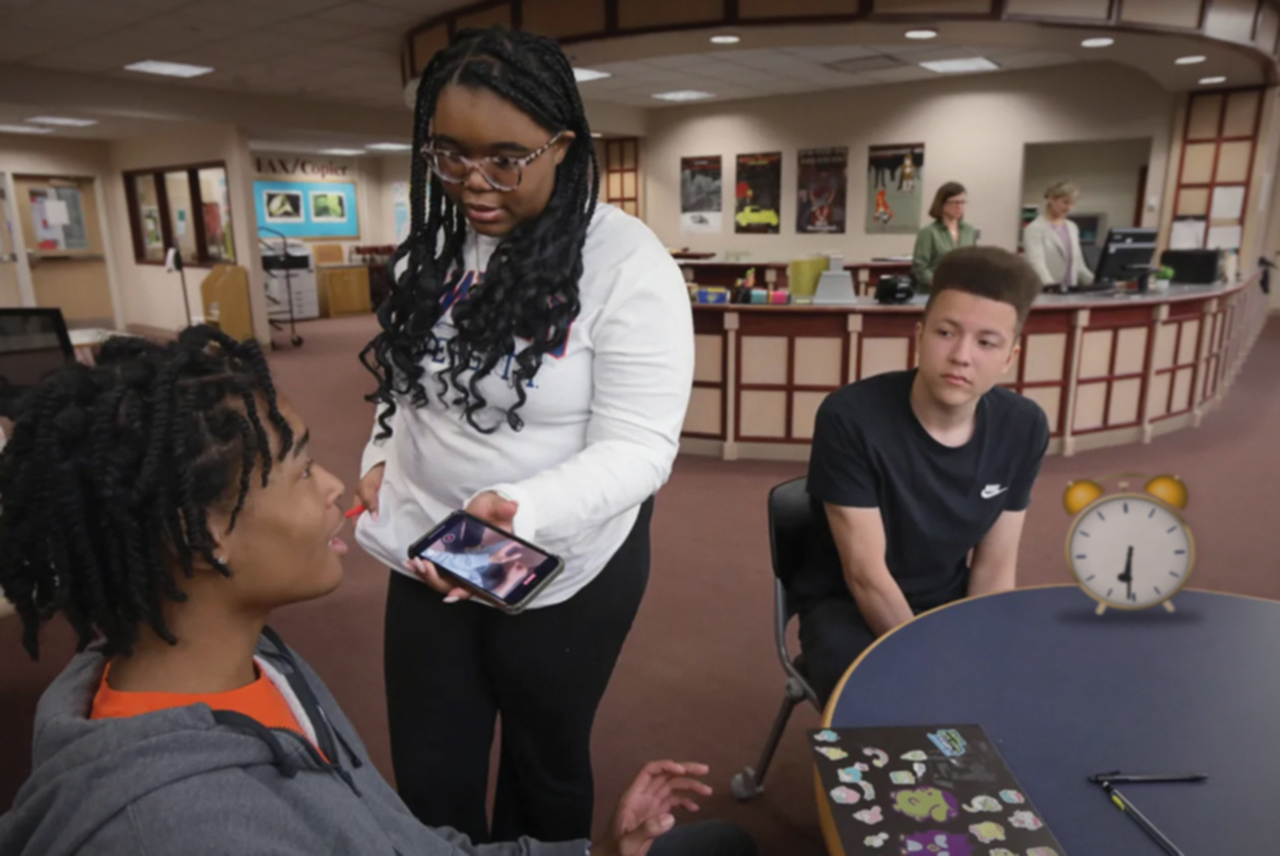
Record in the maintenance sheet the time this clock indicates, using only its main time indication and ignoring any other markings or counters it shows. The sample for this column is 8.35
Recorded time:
6.31
